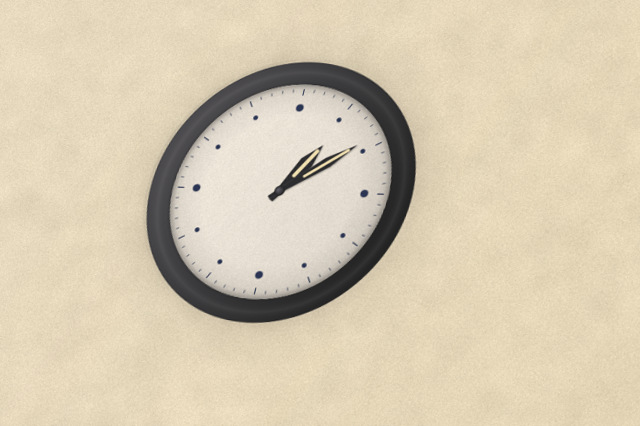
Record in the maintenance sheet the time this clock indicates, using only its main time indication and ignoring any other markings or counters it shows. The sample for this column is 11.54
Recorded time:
1.09
